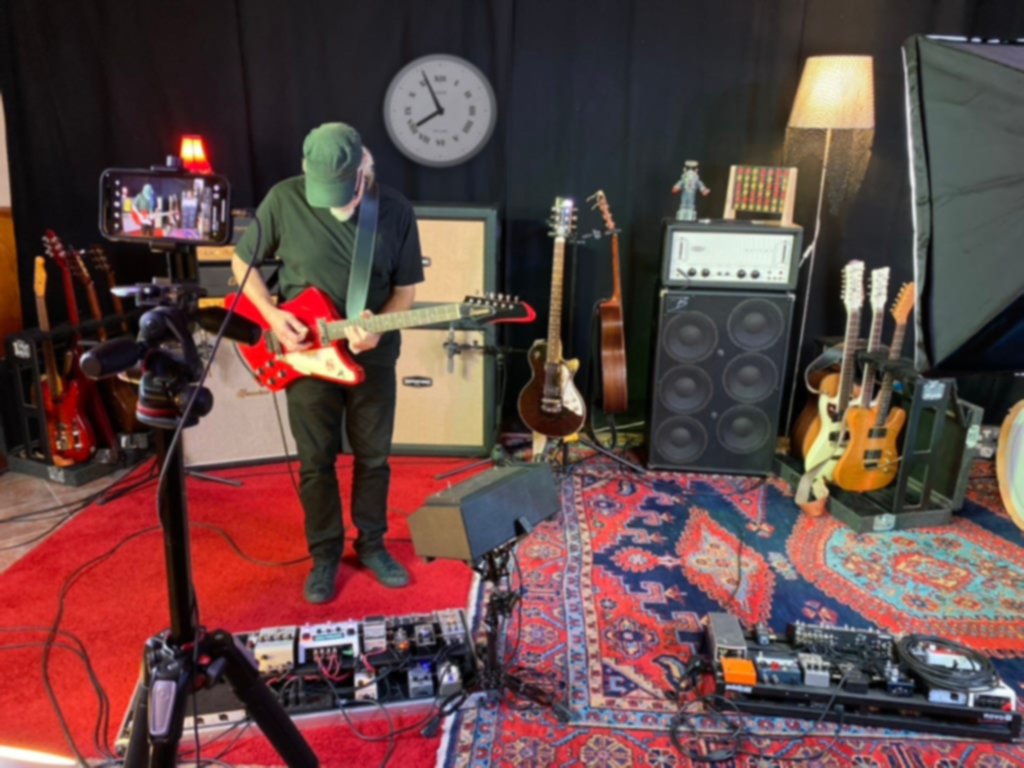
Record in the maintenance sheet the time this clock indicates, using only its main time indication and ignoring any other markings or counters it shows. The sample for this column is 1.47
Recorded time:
7.56
